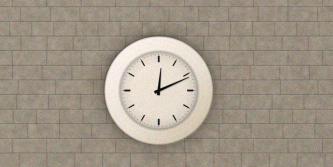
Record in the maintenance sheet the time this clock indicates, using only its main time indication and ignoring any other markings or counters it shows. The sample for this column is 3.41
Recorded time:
12.11
